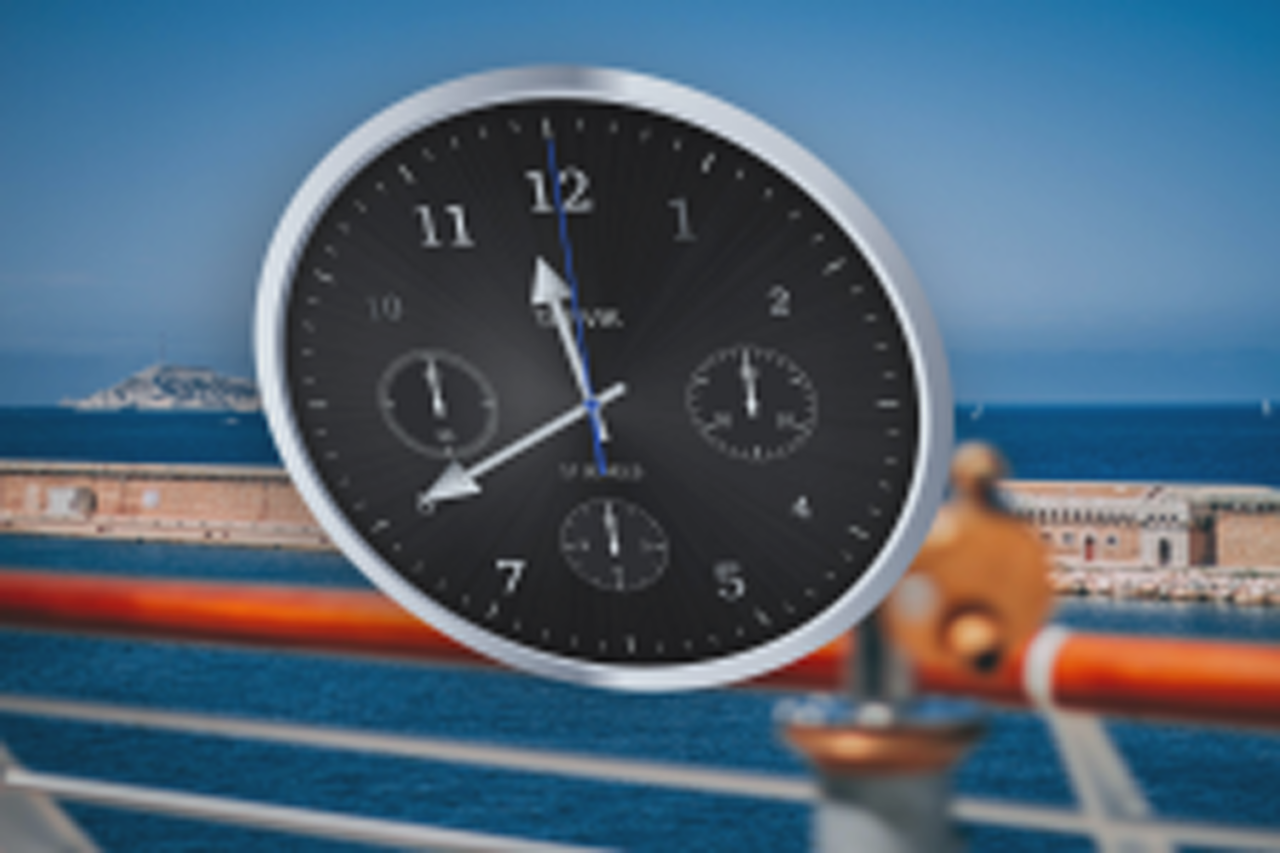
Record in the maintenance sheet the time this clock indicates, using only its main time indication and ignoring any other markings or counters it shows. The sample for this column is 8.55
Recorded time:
11.40
